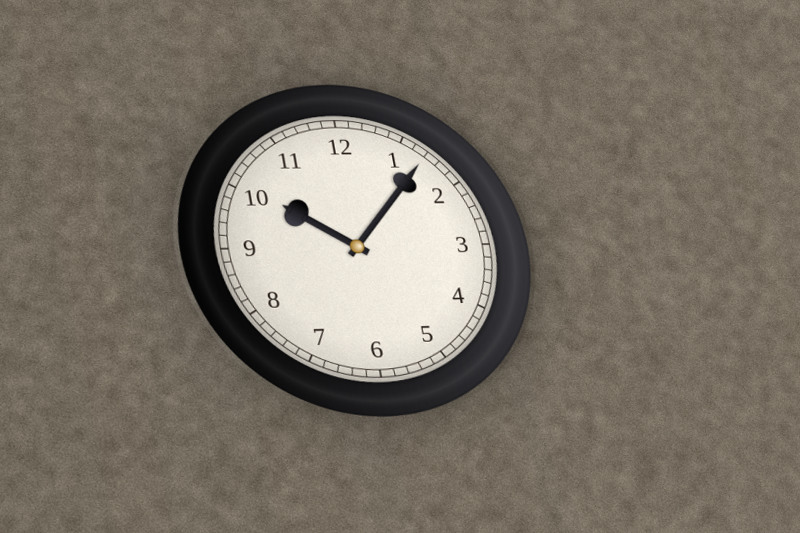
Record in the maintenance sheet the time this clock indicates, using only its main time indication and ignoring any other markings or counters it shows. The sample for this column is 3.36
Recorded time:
10.07
